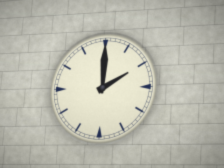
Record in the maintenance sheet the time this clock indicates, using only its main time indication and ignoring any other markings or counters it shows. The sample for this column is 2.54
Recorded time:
2.00
